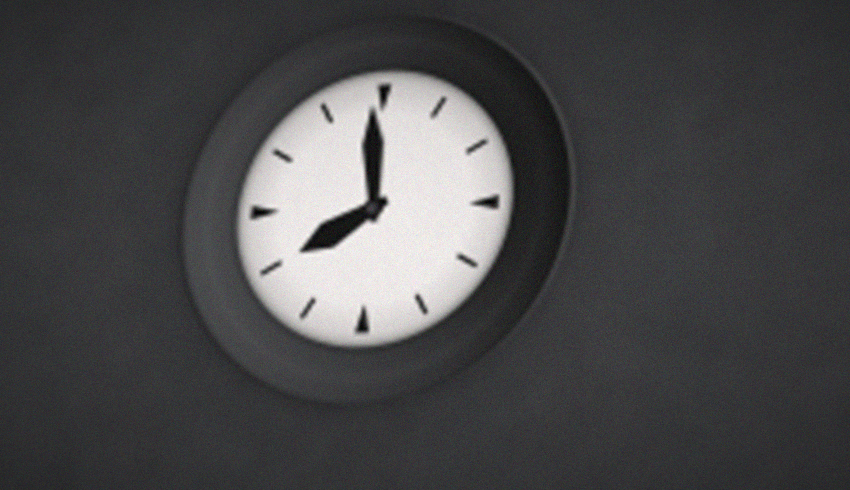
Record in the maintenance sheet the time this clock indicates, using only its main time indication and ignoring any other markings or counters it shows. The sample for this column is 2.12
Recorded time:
7.59
